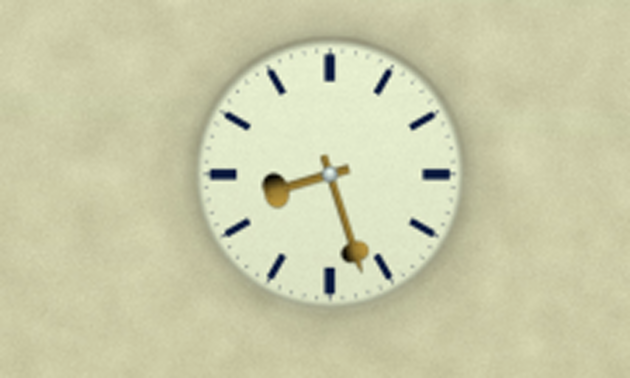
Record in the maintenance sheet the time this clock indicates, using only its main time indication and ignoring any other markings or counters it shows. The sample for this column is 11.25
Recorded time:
8.27
